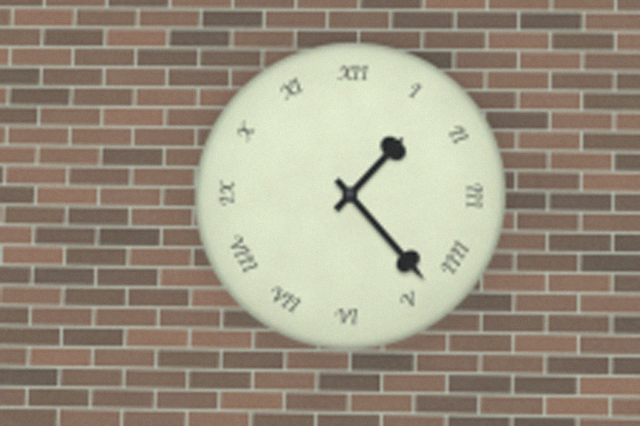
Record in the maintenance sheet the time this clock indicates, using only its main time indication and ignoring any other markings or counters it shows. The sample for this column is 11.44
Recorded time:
1.23
